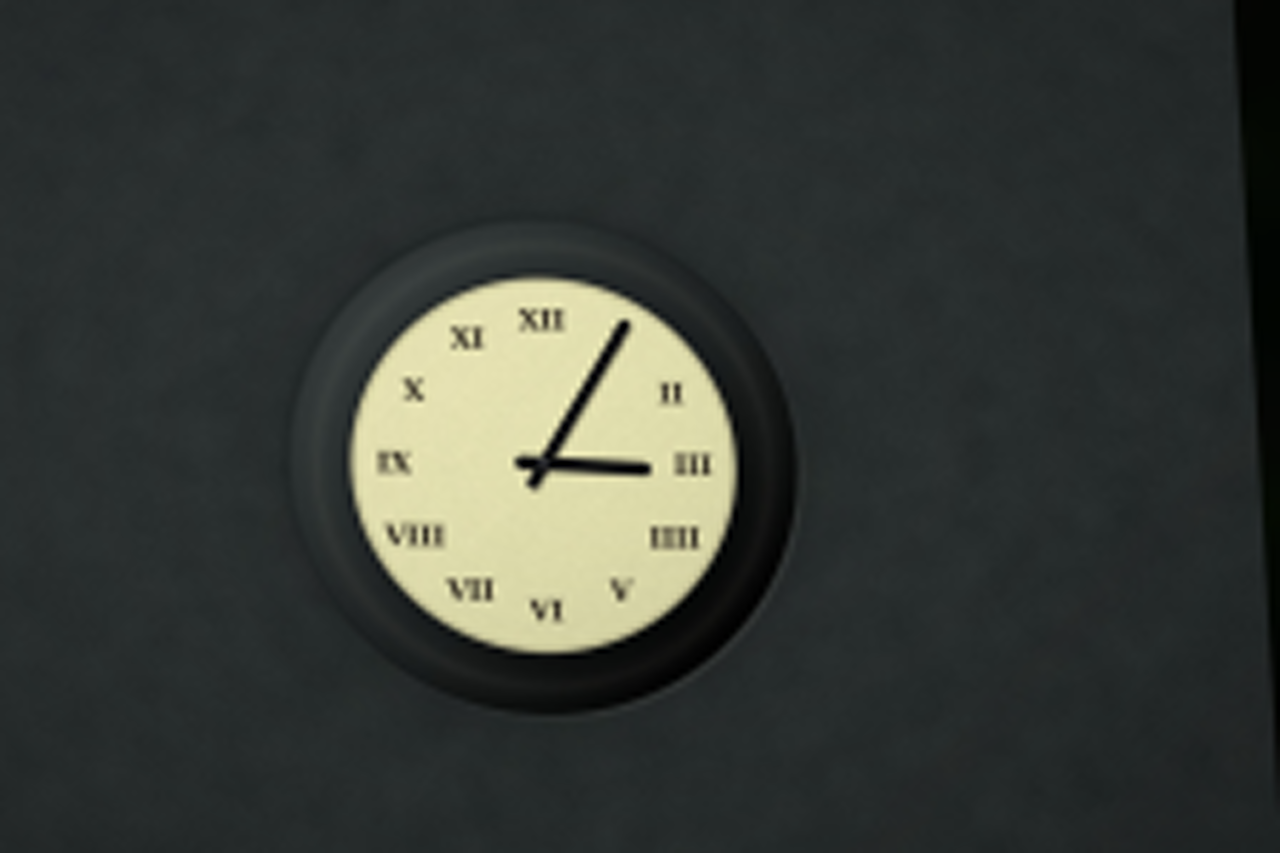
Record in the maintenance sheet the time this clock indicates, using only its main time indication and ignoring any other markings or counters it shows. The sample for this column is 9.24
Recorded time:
3.05
